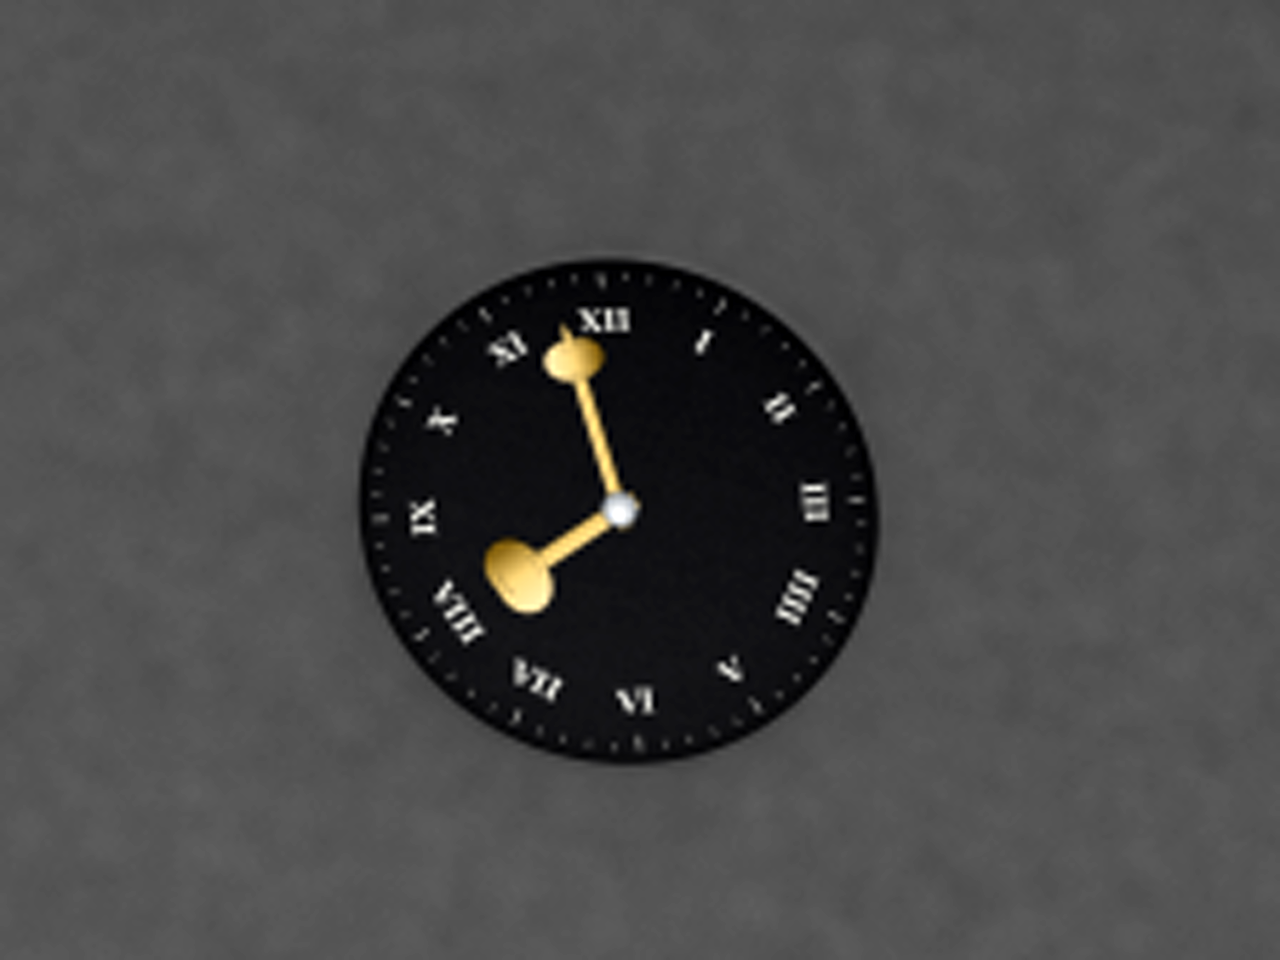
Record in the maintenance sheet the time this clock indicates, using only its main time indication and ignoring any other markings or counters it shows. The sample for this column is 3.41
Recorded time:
7.58
